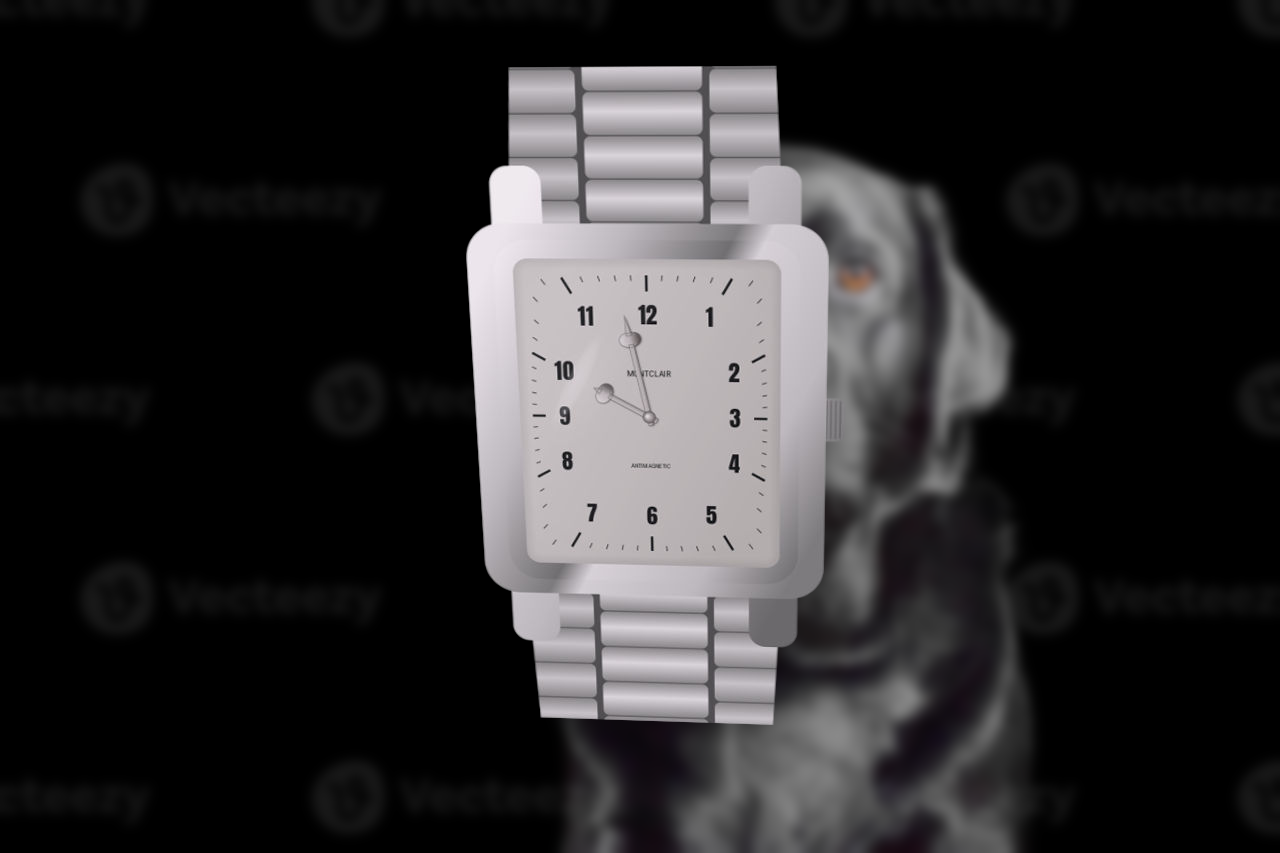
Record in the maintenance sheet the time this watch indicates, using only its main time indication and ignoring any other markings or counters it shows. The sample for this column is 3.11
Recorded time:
9.58
